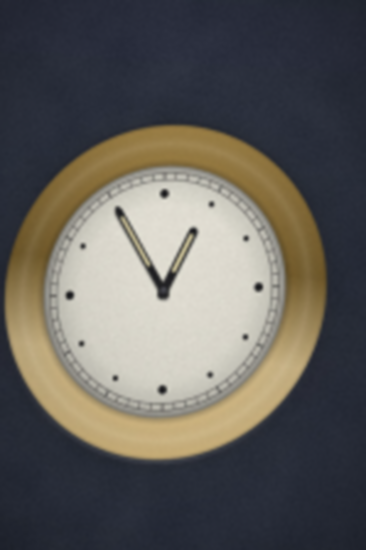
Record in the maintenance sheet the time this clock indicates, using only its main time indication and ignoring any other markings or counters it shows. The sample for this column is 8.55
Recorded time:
12.55
